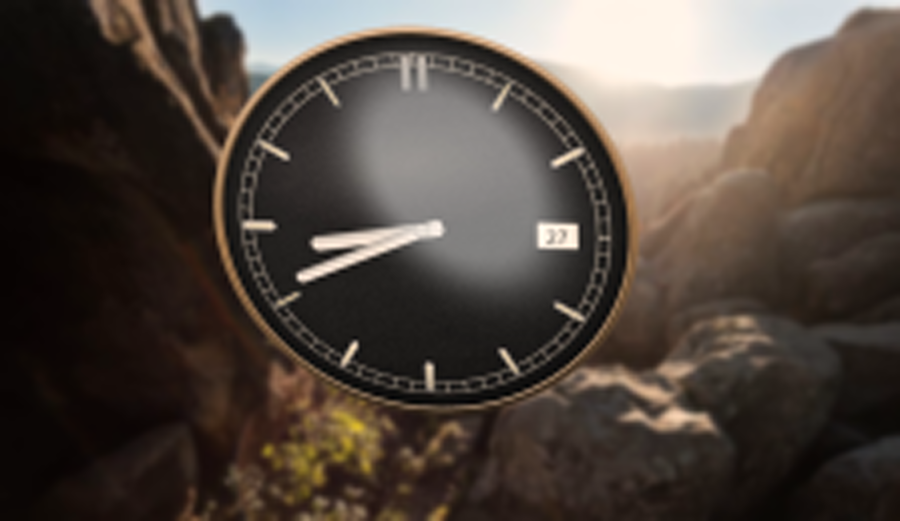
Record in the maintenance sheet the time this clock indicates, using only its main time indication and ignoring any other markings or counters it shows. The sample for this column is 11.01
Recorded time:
8.41
